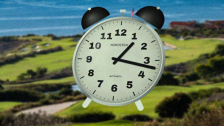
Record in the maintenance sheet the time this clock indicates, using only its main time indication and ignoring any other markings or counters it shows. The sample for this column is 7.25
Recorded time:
1.17
